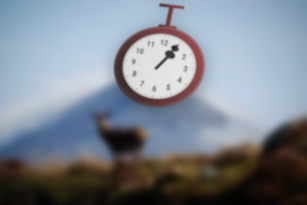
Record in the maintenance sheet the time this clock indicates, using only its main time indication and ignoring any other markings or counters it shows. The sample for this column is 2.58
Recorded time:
1.05
